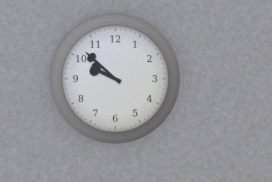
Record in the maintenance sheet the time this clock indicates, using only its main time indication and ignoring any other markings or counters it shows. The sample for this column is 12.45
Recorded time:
9.52
